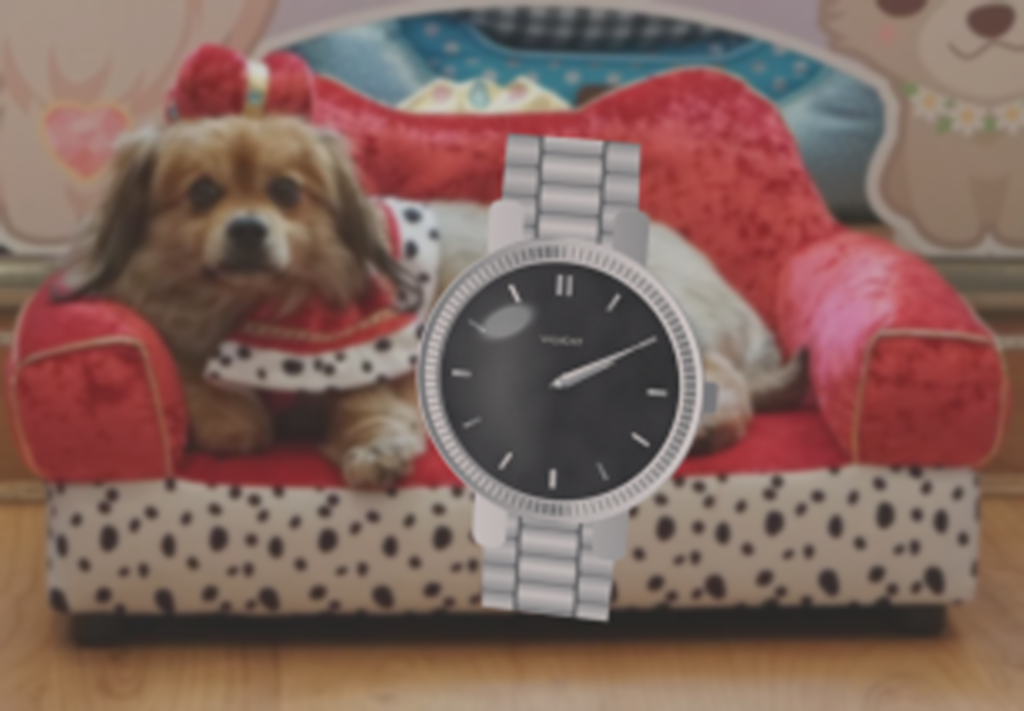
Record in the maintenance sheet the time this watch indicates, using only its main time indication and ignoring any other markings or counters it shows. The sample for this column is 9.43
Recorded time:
2.10
